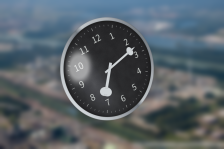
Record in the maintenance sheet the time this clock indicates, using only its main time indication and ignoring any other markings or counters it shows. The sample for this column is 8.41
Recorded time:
7.13
